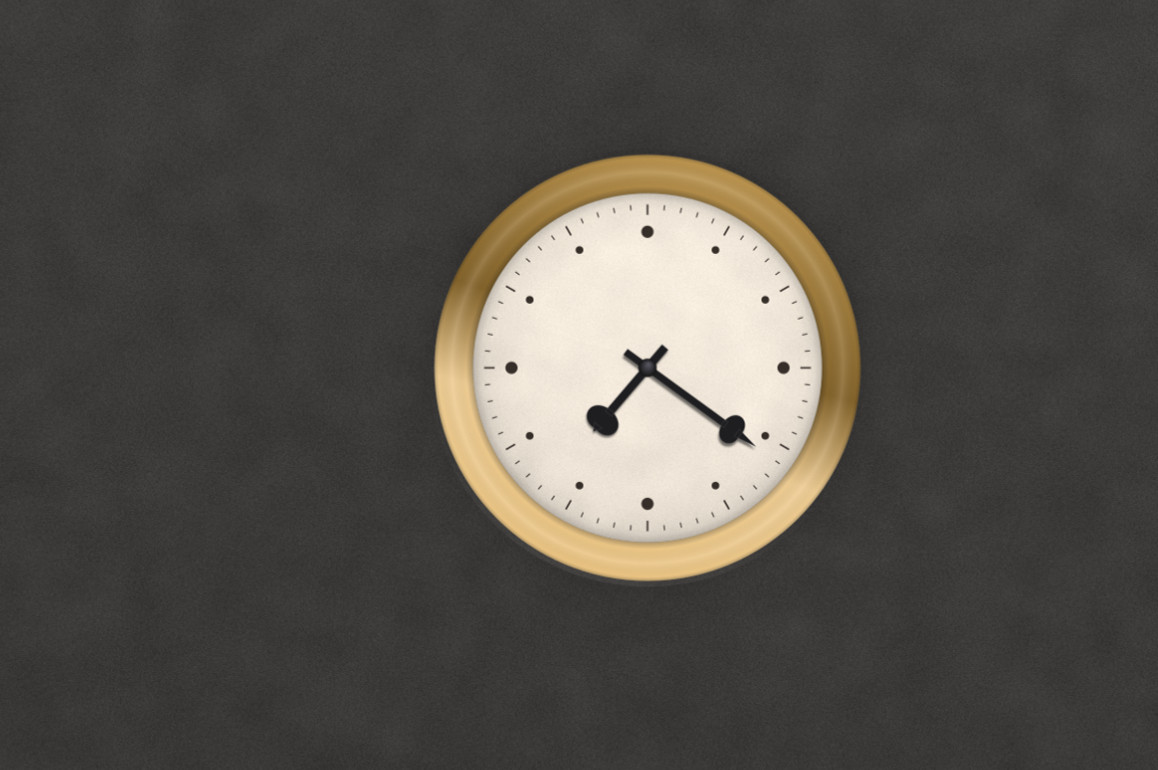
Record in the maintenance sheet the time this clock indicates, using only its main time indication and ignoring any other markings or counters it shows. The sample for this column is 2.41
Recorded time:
7.21
